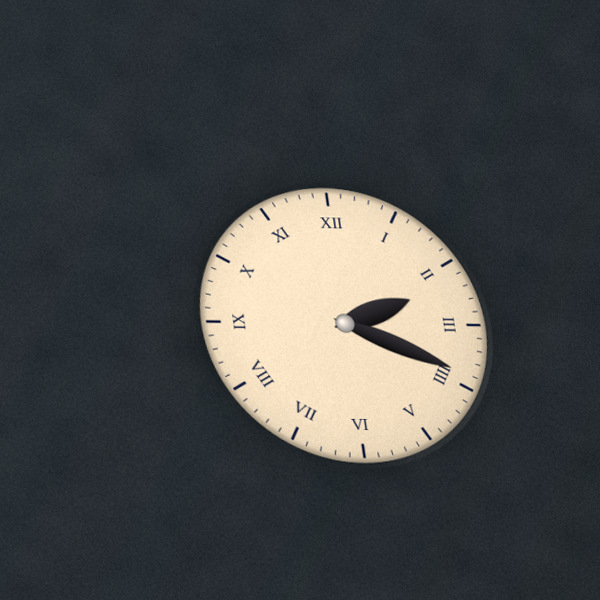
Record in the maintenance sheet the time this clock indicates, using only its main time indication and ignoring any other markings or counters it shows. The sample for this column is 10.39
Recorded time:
2.19
